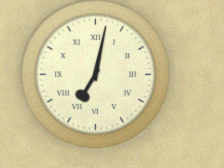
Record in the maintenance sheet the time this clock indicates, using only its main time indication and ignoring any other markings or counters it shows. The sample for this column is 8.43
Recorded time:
7.02
